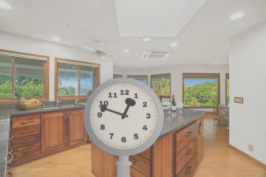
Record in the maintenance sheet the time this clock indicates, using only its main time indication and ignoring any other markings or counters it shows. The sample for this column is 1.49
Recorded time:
12.48
